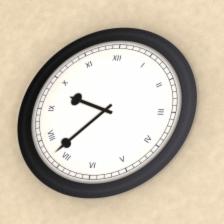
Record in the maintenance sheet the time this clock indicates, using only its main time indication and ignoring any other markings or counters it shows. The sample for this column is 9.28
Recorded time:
9.37
